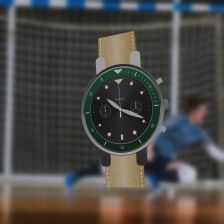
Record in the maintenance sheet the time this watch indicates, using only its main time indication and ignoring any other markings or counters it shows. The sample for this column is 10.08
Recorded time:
10.19
